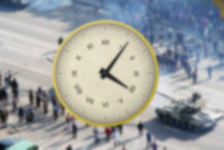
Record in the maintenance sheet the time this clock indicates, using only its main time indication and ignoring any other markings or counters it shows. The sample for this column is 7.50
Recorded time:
4.06
